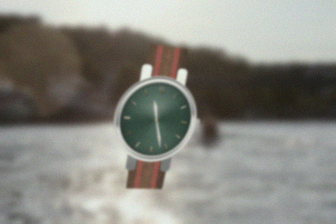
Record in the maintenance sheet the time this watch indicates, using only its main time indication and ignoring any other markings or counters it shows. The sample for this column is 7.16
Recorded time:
11.27
